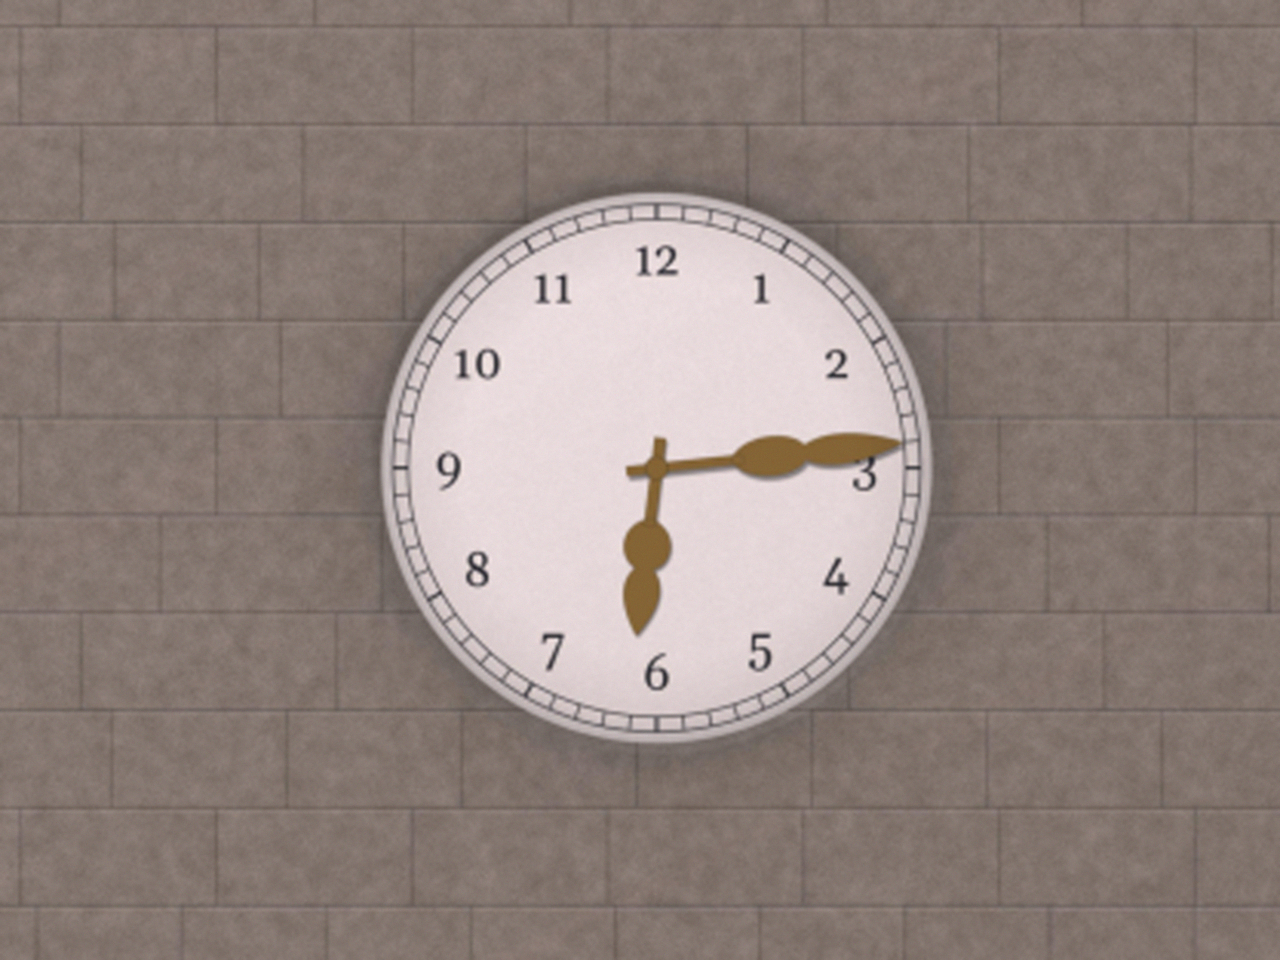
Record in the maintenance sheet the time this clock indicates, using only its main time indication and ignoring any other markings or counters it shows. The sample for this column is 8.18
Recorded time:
6.14
